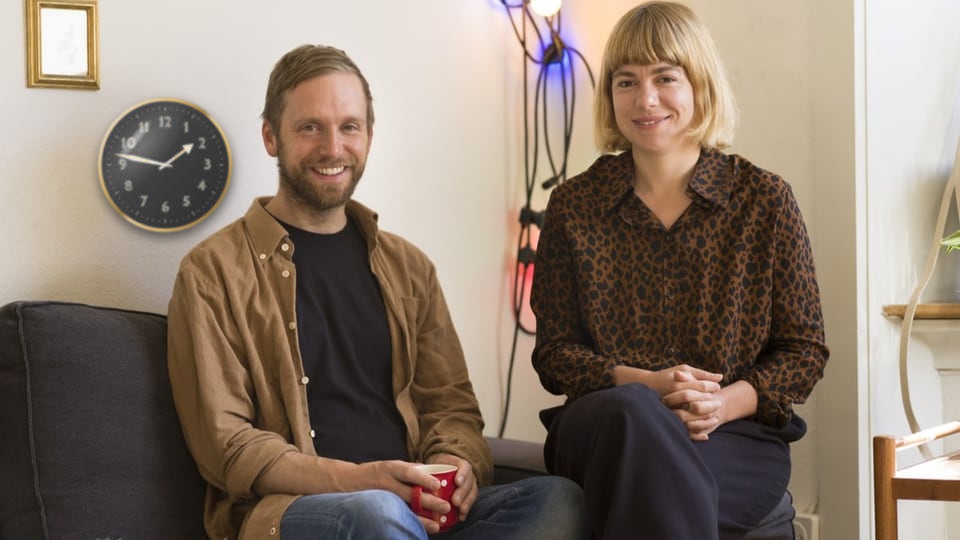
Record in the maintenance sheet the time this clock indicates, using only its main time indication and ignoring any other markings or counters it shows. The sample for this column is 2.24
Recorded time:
1.47
